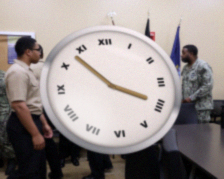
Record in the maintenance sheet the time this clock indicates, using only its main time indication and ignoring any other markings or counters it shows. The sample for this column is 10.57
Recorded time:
3.53
